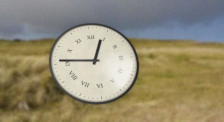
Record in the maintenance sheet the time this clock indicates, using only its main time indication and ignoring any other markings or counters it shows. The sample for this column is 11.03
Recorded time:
12.46
